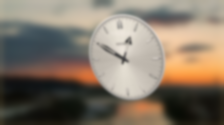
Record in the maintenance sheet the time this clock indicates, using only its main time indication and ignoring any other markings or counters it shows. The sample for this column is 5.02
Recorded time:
12.50
